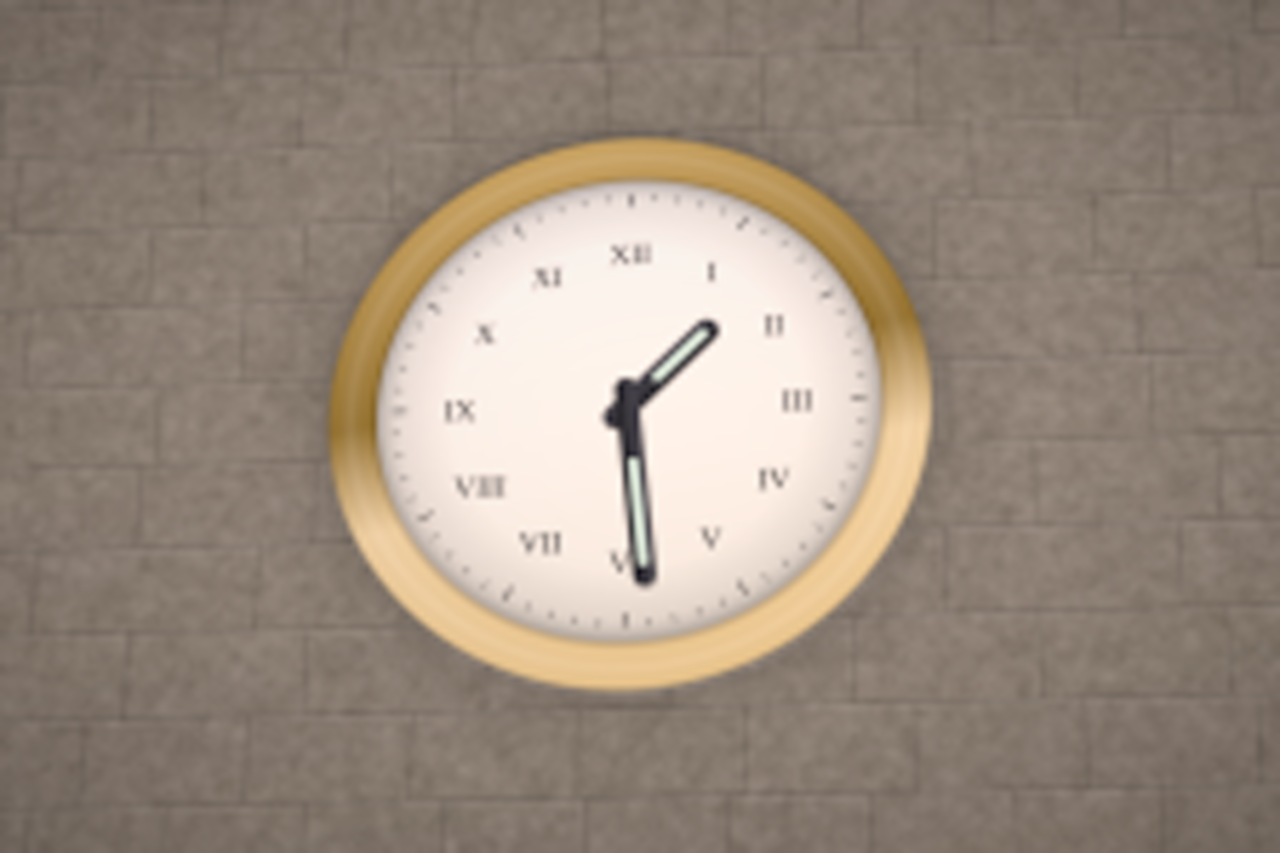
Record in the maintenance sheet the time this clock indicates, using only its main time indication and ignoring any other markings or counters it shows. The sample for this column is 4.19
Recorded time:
1.29
